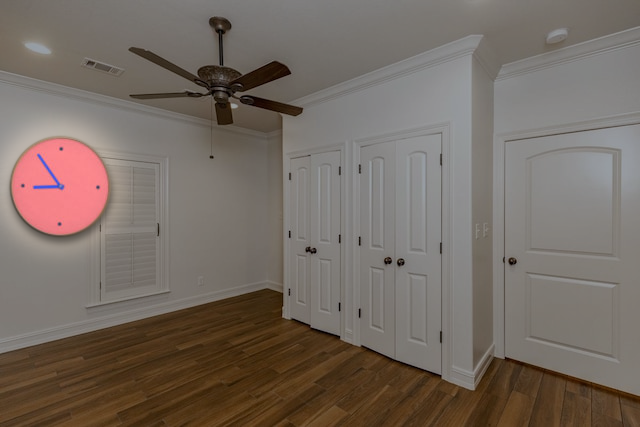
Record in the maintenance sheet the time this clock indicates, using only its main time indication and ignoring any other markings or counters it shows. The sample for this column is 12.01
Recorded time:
8.54
